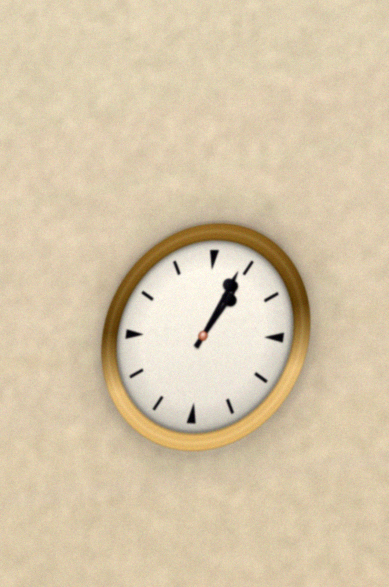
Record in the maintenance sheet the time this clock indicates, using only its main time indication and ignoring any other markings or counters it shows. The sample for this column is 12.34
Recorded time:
1.04
